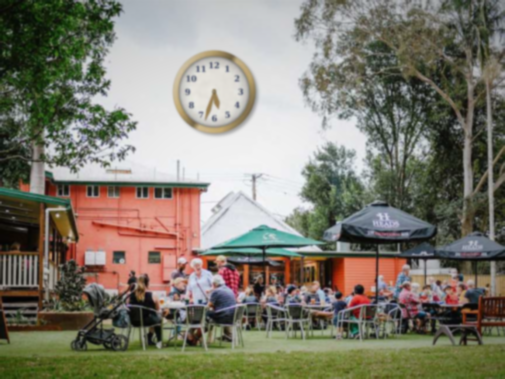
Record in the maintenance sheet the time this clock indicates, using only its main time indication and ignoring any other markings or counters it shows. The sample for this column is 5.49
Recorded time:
5.33
